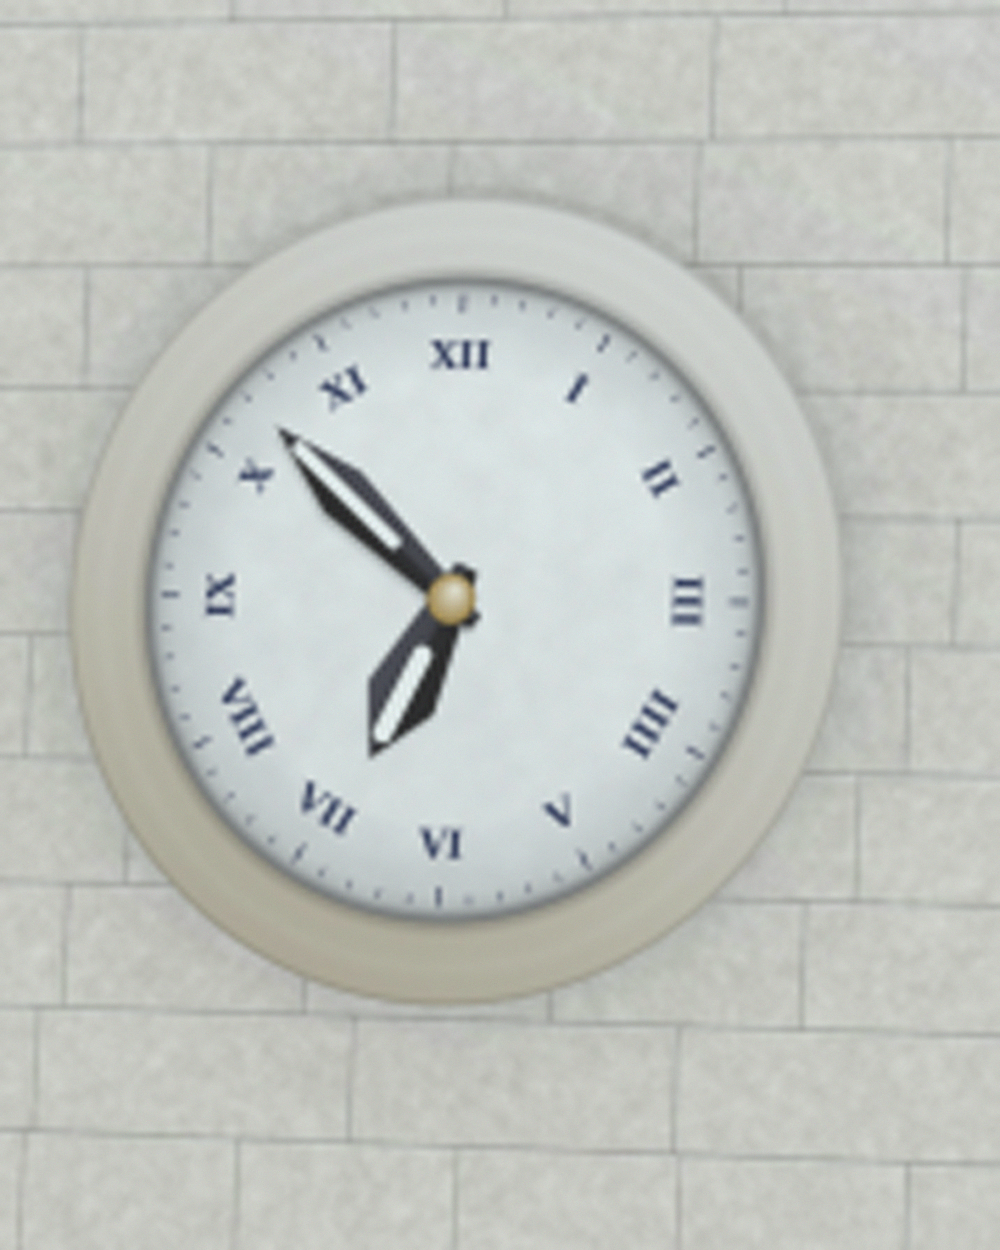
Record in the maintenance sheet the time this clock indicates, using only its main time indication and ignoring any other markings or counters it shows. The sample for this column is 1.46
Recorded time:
6.52
